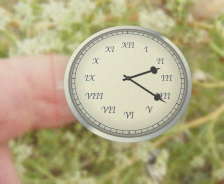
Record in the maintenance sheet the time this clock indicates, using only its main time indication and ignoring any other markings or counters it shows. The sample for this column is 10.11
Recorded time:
2.21
